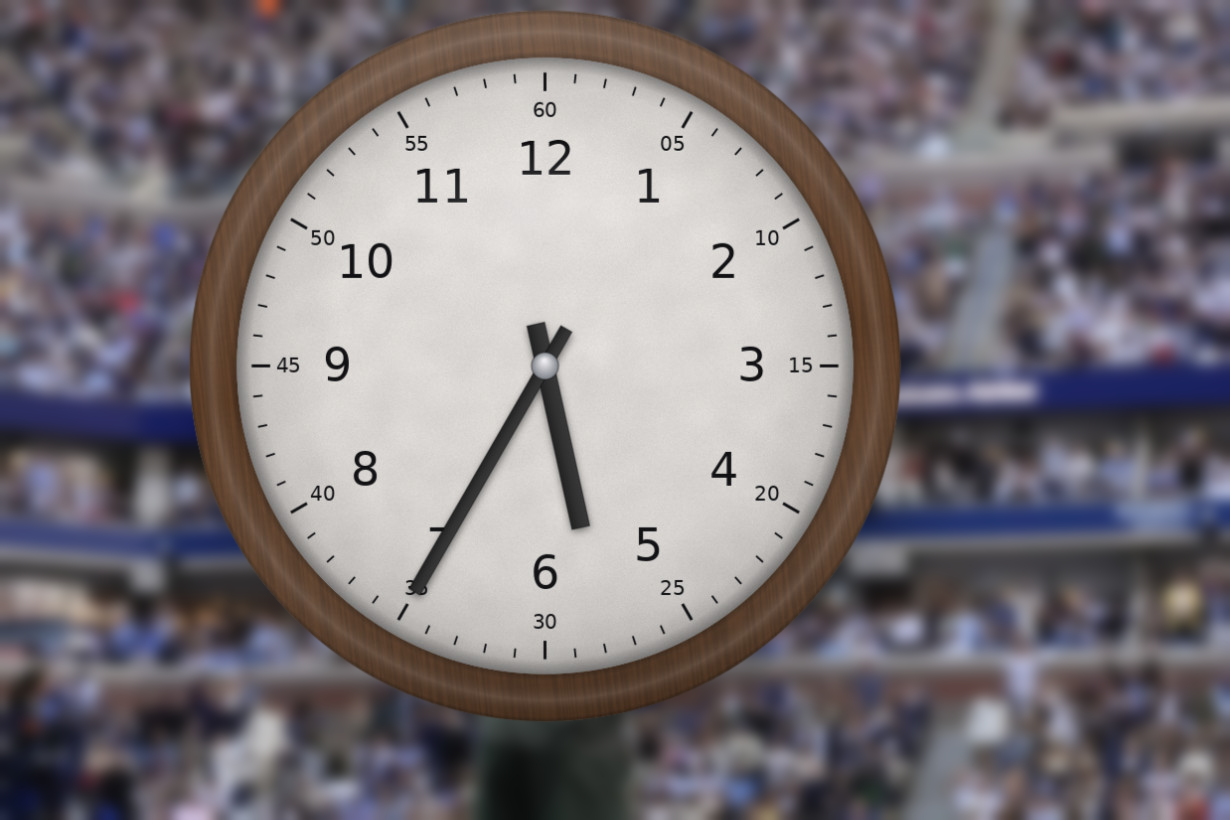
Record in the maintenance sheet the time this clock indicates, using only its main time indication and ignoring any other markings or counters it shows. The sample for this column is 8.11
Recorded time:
5.35
